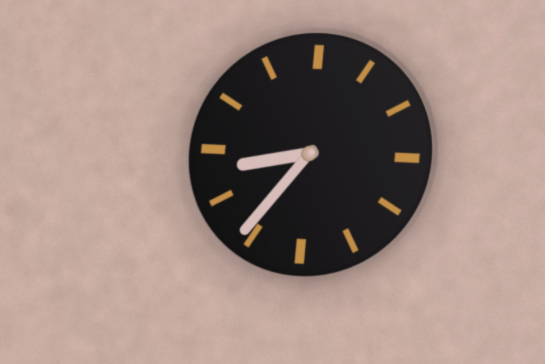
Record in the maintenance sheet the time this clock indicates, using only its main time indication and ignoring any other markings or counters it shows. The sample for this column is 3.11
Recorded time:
8.36
